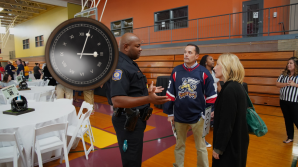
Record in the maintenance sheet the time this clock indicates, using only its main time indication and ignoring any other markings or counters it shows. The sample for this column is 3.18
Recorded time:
3.03
